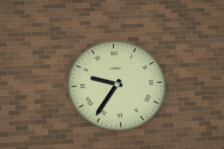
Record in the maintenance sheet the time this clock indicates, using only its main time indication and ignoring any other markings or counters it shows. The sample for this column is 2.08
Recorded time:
9.36
